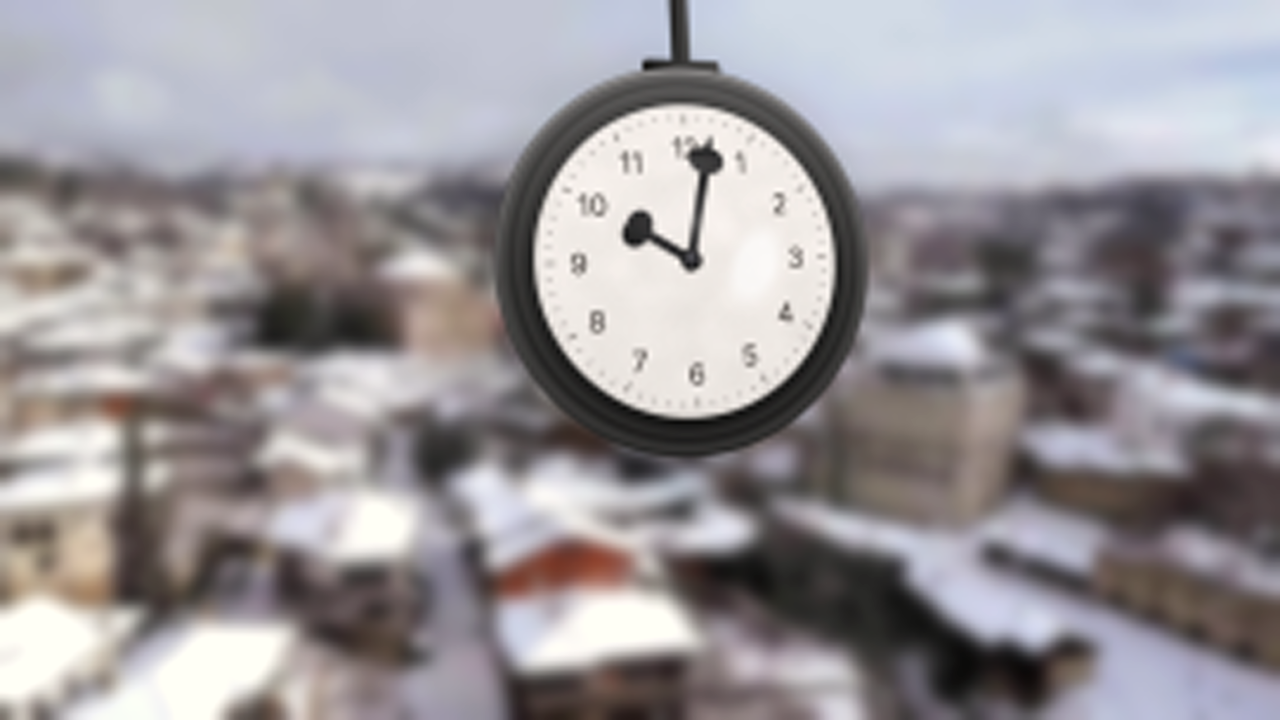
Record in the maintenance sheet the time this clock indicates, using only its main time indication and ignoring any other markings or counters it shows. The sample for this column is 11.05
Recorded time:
10.02
